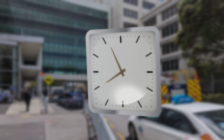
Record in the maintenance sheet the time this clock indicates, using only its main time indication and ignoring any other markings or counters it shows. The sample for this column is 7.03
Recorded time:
7.56
